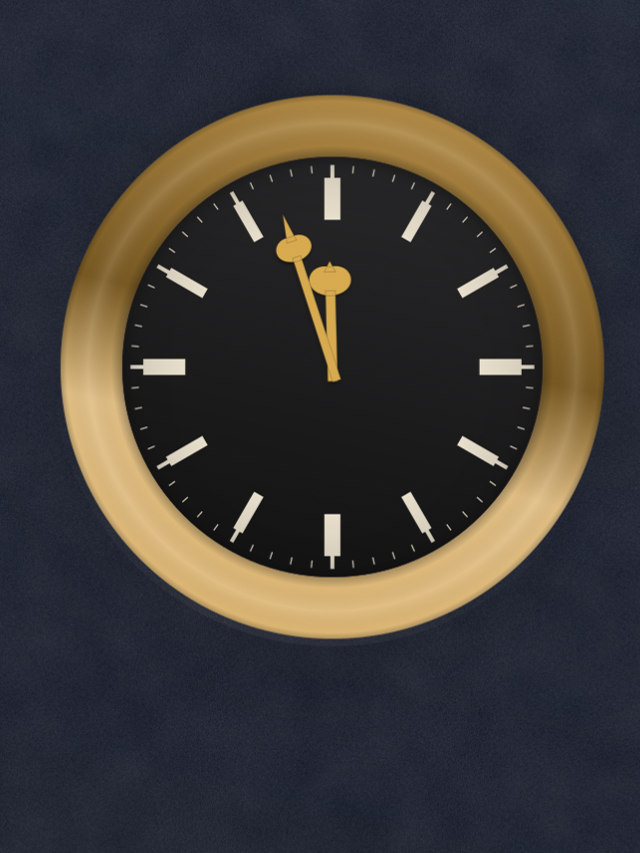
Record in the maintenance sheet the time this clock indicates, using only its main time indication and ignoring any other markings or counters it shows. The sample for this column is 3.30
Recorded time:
11.57
